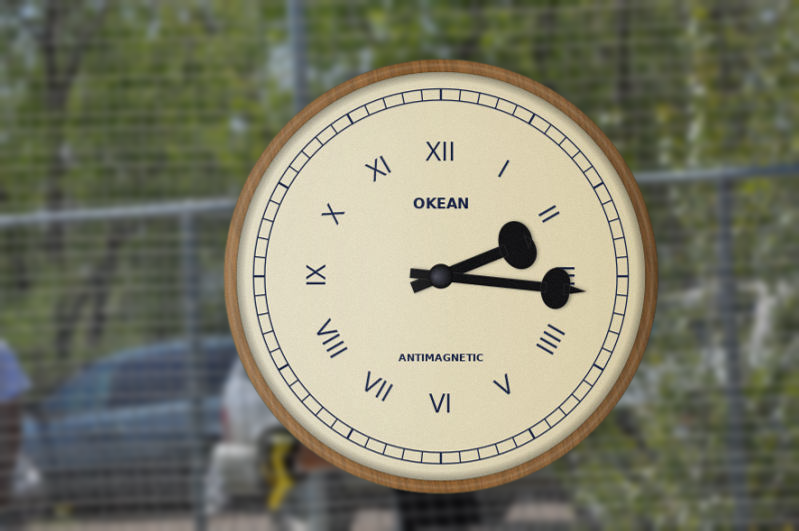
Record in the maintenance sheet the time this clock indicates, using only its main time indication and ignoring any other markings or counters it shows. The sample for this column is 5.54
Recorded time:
2.16
